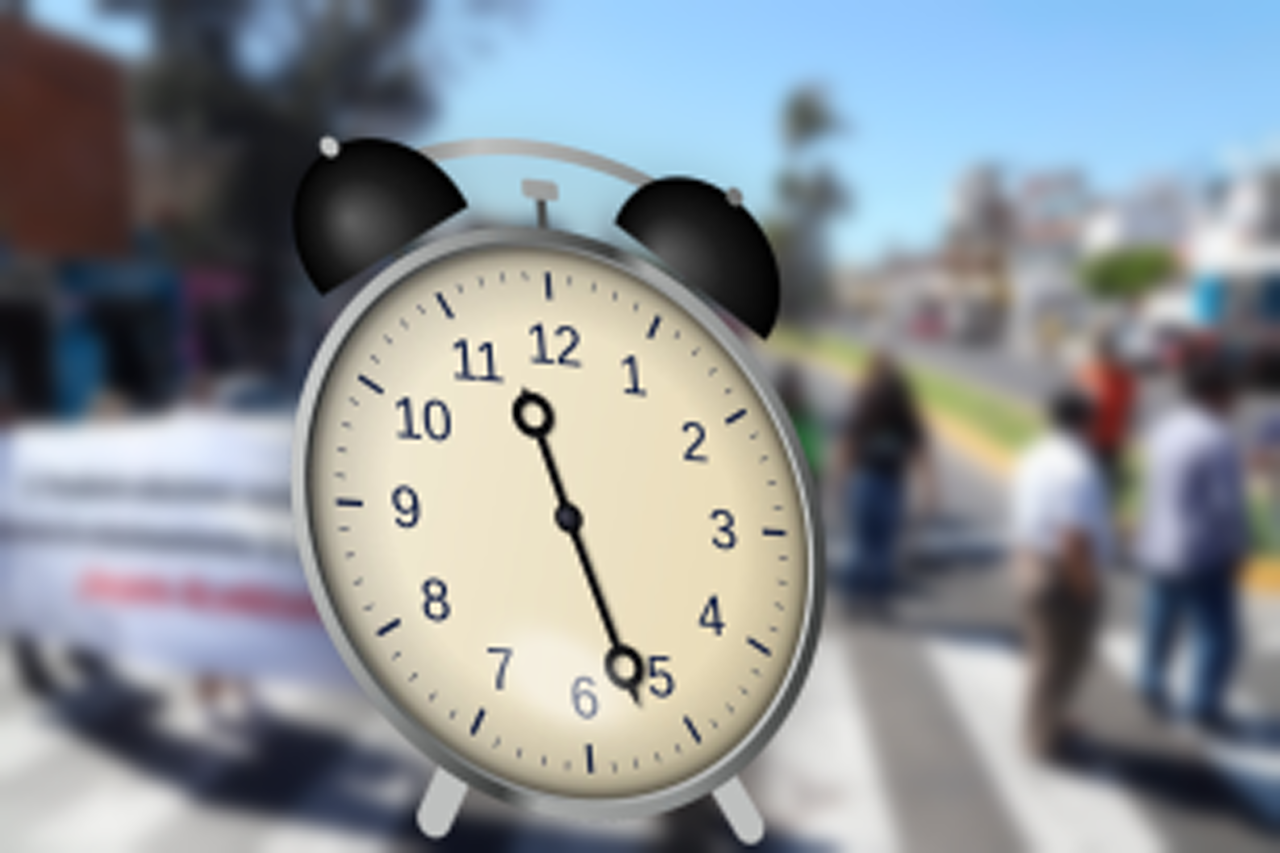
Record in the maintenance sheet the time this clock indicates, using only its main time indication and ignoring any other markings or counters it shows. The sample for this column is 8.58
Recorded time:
11.27
